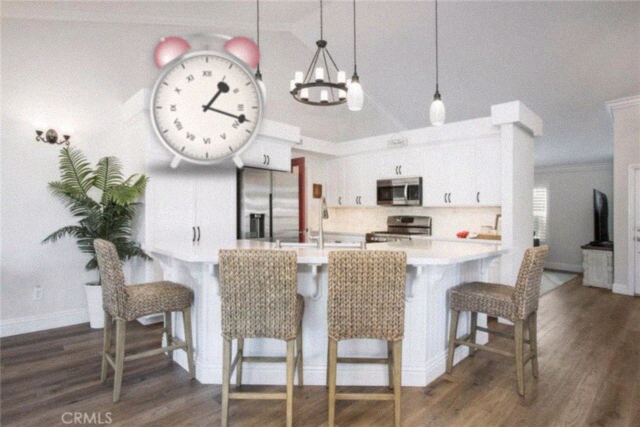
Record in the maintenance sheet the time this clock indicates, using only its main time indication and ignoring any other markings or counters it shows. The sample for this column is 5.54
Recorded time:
1.18
